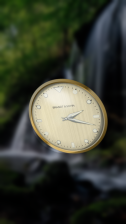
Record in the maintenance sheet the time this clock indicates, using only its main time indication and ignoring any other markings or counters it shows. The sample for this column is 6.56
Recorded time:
2.18
